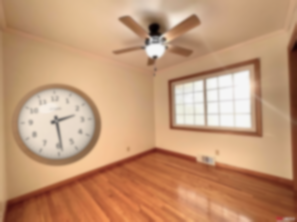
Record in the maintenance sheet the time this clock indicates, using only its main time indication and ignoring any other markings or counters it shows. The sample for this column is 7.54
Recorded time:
2.29
